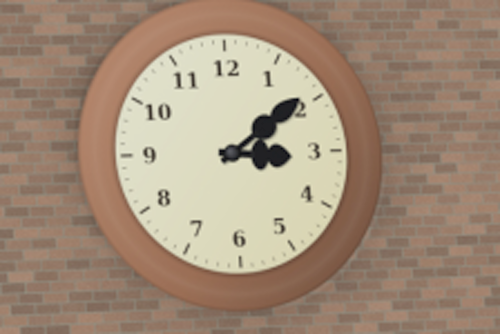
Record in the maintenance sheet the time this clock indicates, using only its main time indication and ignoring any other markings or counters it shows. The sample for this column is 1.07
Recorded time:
3.09
